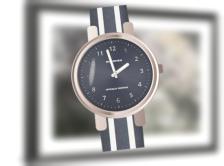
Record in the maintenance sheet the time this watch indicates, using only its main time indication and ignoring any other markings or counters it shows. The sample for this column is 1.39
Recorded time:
1.58
